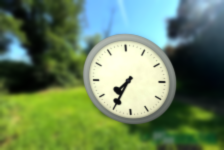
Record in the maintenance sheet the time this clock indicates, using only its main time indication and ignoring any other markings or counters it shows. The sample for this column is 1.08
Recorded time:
7.35
